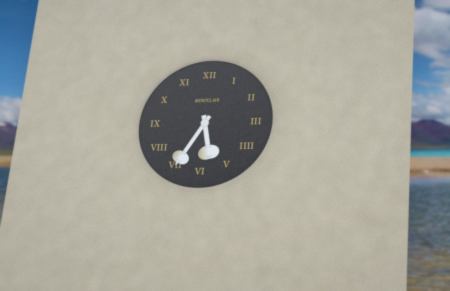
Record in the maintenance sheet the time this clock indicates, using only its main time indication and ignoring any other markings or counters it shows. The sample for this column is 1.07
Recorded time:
5.35
